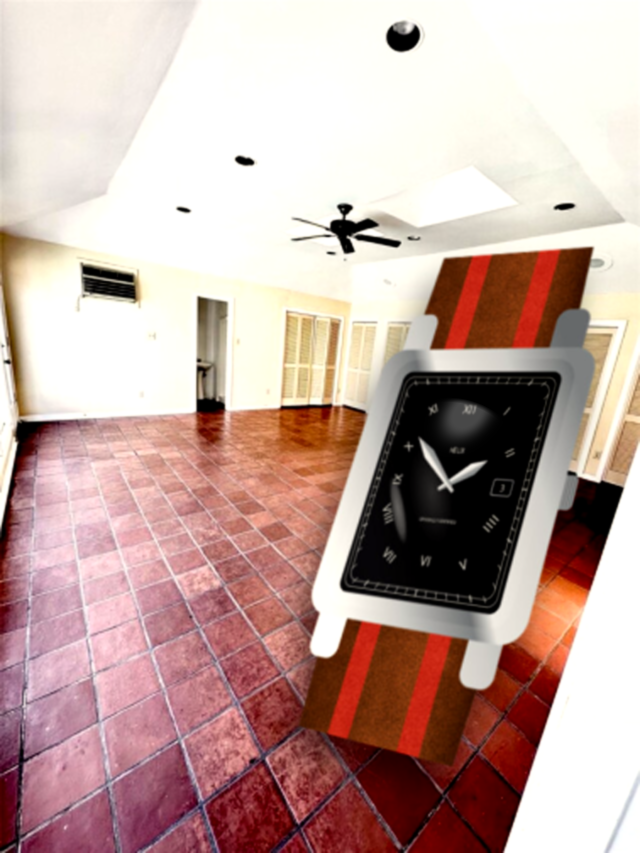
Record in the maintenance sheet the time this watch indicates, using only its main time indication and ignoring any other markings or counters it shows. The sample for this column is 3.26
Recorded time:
1.52
